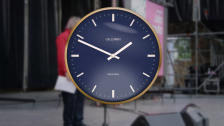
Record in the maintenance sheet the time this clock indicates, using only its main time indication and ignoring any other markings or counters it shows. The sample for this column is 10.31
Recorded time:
1.49
